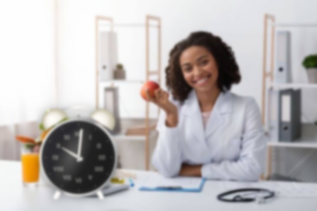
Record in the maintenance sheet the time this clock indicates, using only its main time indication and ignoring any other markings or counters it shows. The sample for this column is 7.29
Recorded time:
10.01
